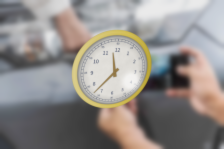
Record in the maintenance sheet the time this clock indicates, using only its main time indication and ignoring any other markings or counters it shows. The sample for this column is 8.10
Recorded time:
11.37
